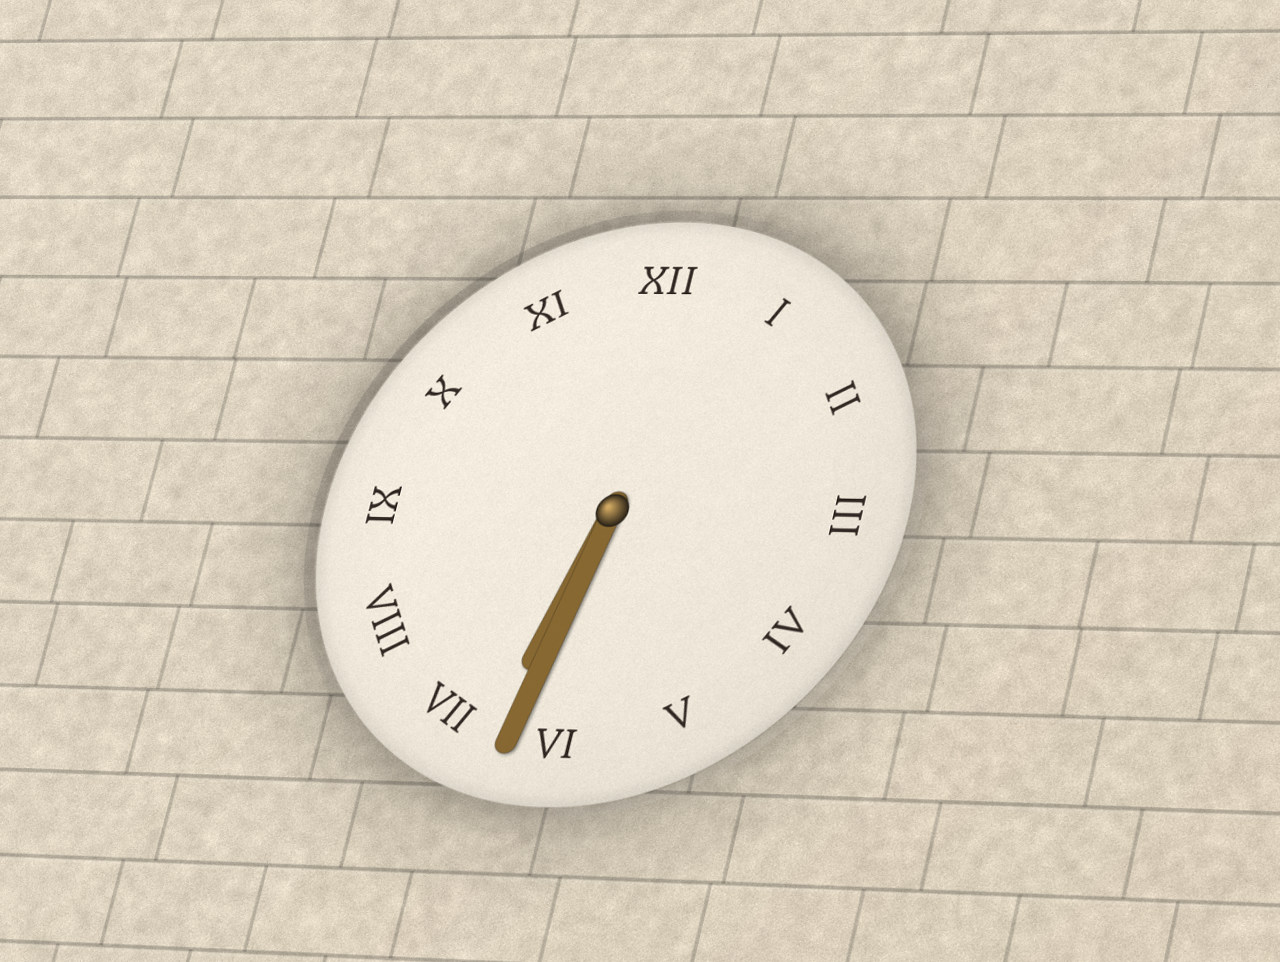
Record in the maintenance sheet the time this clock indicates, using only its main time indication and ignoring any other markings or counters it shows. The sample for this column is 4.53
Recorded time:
6.32
